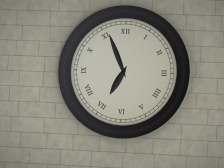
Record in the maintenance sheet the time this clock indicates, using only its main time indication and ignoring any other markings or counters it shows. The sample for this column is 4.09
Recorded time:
6.56
